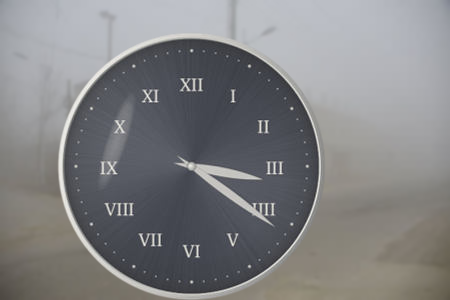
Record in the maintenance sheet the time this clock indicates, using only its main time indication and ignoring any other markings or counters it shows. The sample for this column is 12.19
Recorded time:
3.21
